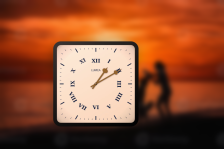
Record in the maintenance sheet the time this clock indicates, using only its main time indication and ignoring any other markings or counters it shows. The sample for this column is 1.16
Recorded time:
1.10
